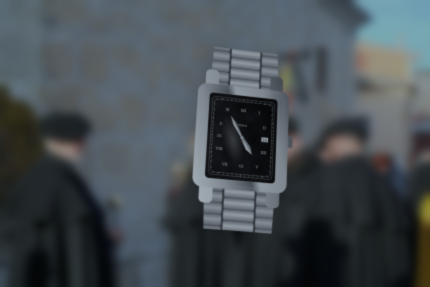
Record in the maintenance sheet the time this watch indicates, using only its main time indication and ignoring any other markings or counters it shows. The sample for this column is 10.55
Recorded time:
4.55
